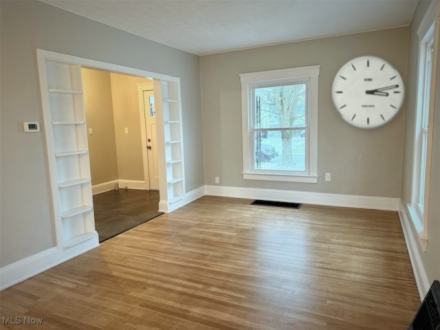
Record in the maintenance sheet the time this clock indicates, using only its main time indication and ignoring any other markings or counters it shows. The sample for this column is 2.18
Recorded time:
3.13
